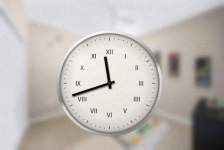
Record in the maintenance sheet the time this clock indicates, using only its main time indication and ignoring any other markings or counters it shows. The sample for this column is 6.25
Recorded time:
11.42
